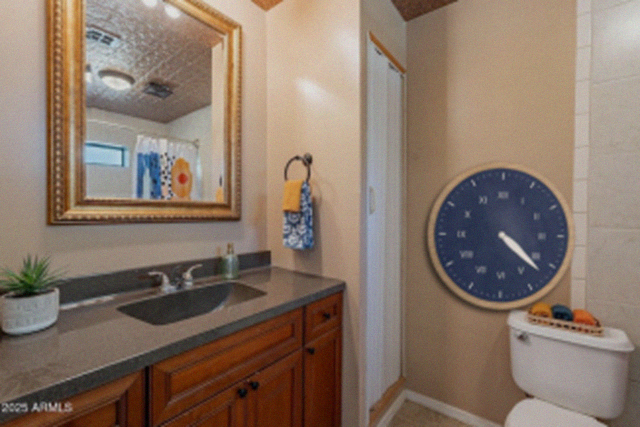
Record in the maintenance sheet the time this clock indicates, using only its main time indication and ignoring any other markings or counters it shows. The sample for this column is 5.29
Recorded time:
4.22
